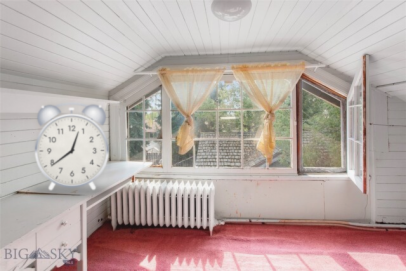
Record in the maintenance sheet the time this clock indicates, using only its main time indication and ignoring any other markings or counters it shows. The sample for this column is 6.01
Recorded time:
12.39
